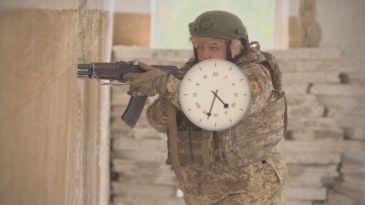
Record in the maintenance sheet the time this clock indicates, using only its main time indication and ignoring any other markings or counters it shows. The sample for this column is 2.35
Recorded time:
4.33
